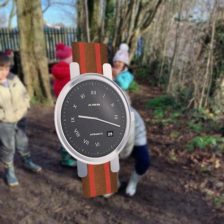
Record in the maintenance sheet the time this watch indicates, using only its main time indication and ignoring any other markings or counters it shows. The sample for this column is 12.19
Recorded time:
9.18
